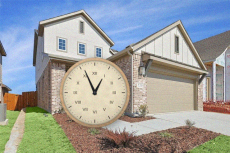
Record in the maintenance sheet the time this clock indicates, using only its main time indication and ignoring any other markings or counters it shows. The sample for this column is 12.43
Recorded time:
12.56
